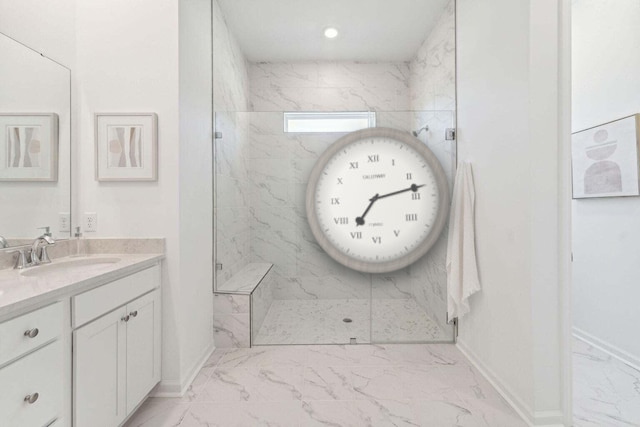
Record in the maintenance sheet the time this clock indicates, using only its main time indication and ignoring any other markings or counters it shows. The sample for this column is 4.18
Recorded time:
7.13
